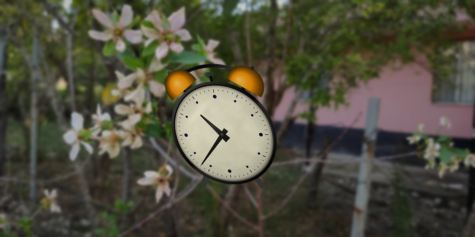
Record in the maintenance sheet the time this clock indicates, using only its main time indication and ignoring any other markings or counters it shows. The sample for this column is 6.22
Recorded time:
10.37
